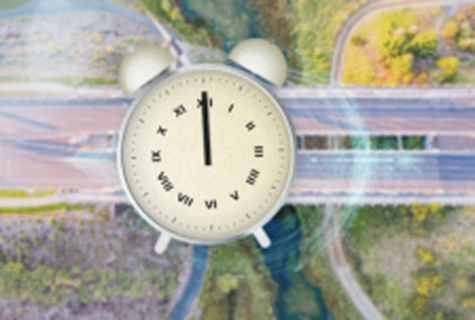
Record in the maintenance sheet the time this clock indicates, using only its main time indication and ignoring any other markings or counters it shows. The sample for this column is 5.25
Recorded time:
12.00
